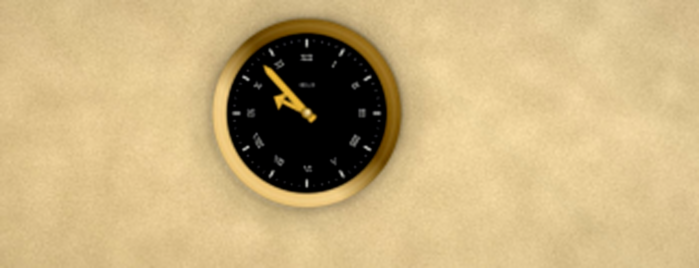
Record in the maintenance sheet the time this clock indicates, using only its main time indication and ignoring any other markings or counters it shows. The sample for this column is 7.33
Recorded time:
9.53
